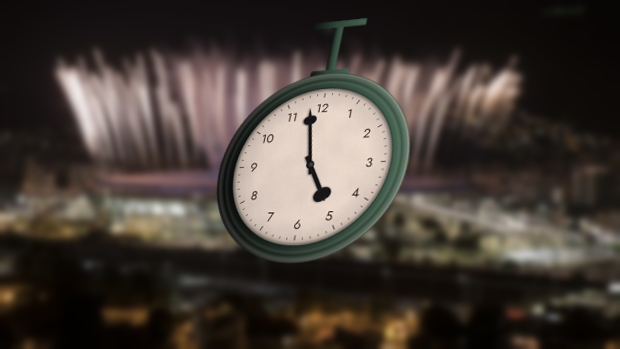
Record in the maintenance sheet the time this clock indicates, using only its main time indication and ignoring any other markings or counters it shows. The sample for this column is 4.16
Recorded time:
4.58
